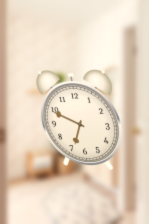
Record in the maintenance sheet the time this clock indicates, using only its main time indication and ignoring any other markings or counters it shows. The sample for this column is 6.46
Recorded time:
6.49
